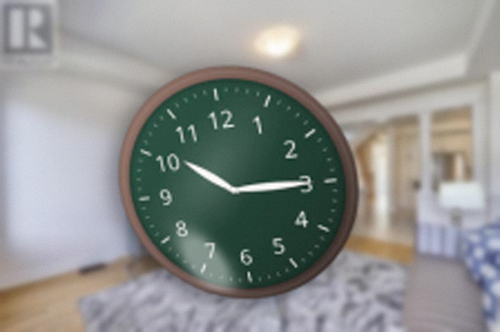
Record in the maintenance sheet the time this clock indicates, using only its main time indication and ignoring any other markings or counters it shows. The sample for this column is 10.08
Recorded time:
10.15
